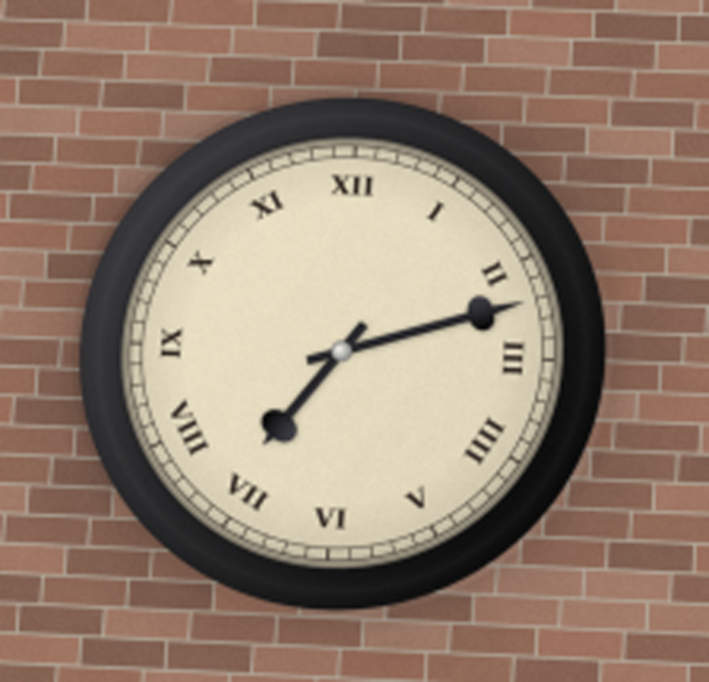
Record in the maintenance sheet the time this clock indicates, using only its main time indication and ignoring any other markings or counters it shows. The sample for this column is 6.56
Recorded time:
7.12
